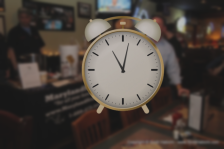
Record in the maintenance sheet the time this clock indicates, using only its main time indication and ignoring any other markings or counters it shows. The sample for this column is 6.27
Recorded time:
11.02
